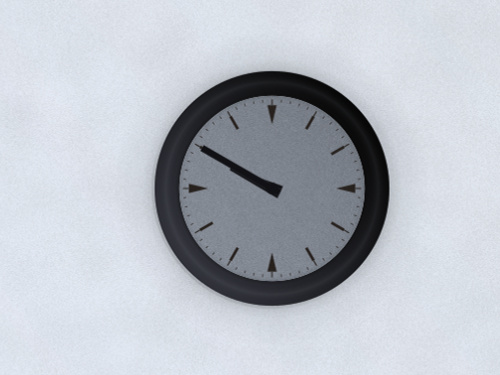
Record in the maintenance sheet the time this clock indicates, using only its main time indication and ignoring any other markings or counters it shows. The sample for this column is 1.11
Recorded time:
9.50
